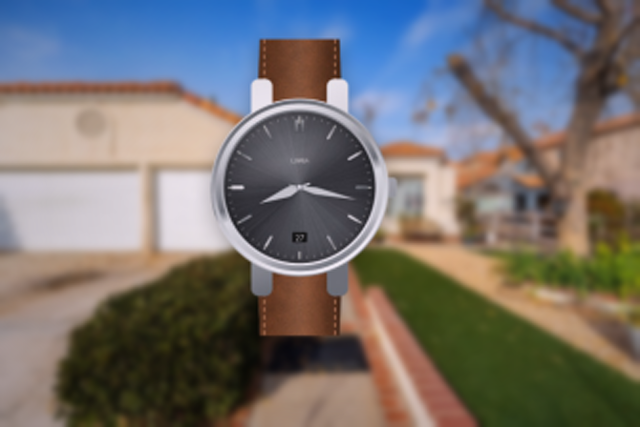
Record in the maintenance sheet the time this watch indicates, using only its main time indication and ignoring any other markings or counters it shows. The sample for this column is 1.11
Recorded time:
8.17
